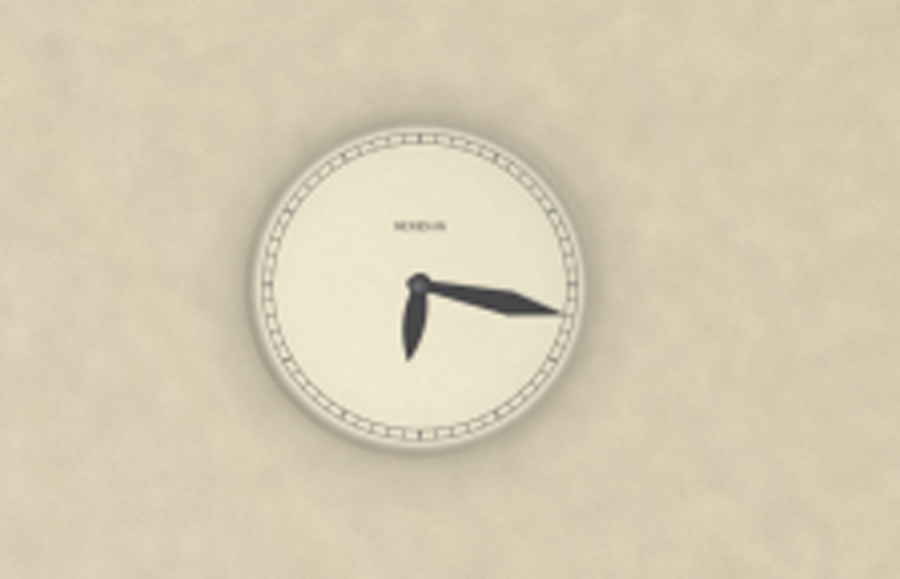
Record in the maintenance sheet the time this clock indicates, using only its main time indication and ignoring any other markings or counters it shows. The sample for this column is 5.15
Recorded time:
6.17
